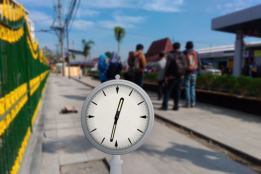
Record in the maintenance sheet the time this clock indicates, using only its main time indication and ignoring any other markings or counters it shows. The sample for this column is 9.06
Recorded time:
12.32
